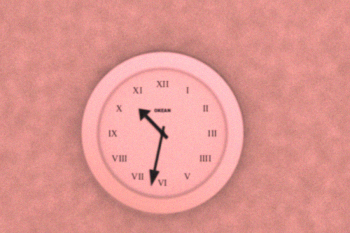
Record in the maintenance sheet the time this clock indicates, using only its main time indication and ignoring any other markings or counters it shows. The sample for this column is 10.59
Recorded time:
10.32
